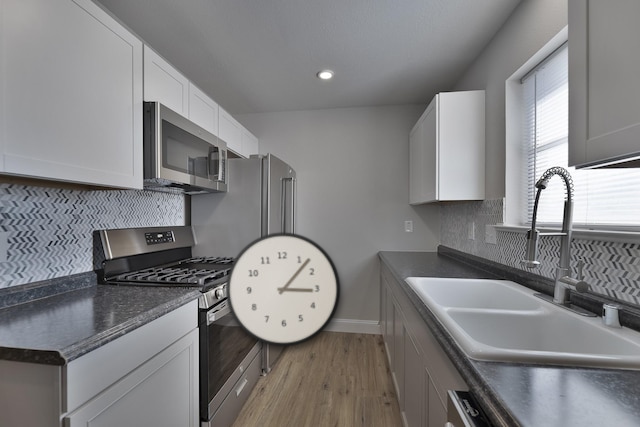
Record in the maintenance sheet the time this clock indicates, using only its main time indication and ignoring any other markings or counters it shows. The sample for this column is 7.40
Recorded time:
3.07
